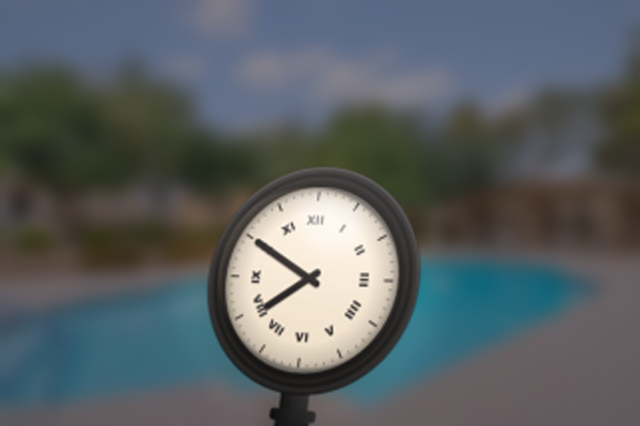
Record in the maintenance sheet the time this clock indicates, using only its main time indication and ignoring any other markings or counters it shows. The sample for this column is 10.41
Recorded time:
7.50
